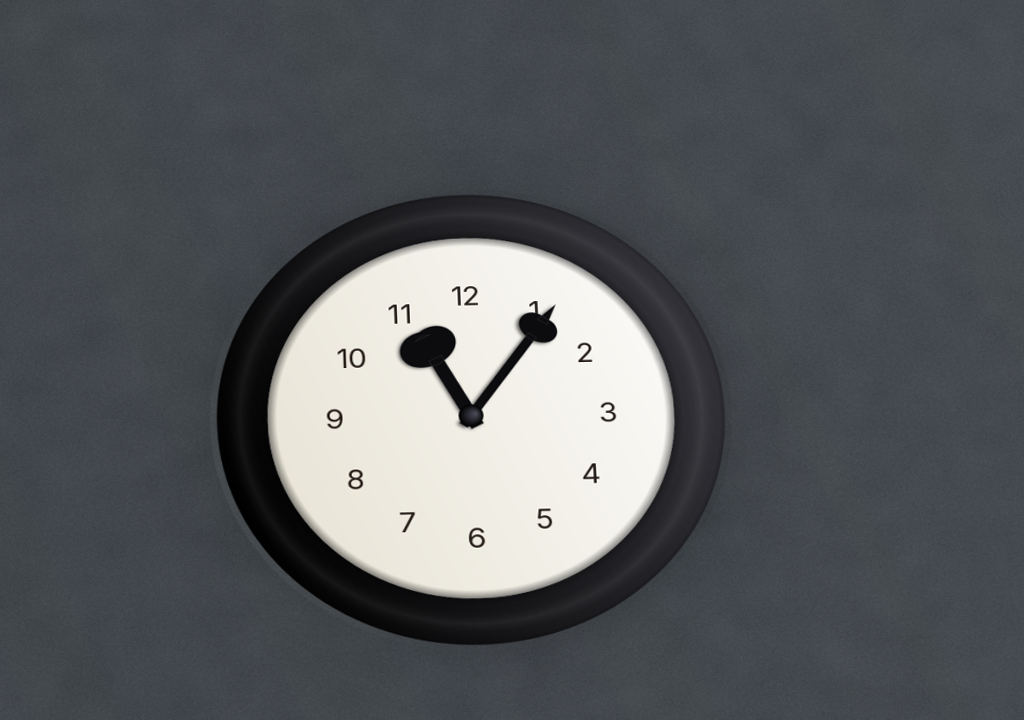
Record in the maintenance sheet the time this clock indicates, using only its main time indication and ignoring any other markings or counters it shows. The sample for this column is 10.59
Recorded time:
11.06
